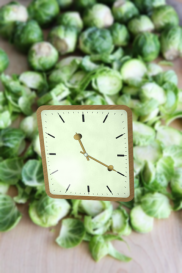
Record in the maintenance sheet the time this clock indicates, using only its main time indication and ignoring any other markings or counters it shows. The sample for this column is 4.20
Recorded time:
11.20
